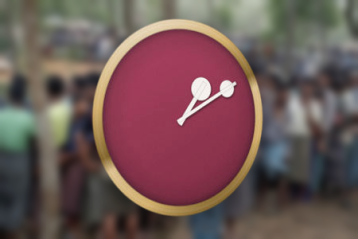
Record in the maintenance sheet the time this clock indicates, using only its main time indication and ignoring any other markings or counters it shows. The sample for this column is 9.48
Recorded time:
1.10
